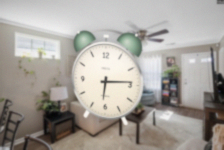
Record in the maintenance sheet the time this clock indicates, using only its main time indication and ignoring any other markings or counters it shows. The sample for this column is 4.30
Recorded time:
6.14
